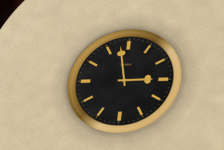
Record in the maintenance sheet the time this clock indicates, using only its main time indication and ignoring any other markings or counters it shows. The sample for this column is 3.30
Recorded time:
2.58
